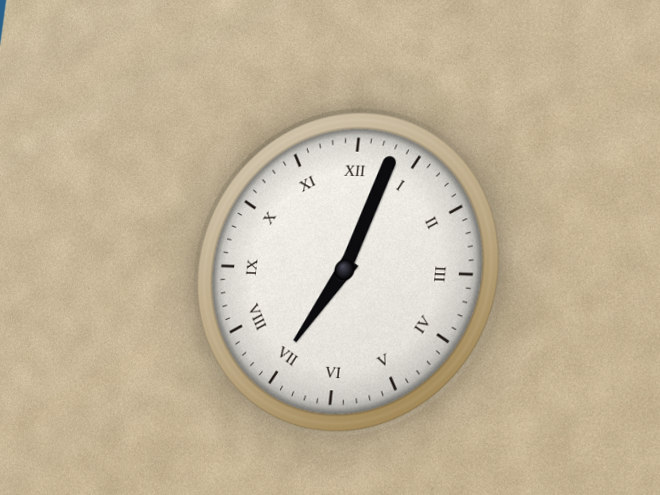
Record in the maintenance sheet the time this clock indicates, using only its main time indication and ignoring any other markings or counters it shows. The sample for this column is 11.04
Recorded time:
7.03
